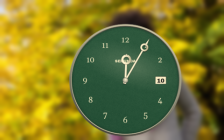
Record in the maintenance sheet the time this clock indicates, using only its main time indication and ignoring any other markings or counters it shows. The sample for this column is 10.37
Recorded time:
12.05
